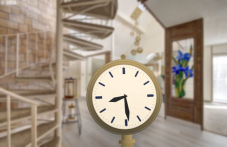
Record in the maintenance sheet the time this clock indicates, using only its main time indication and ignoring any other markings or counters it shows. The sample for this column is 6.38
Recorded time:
8.29
